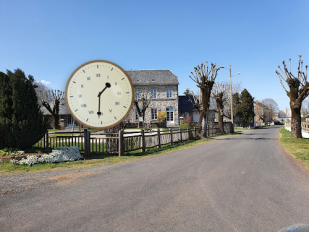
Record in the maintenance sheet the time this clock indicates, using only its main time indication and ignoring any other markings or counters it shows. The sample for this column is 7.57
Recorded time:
1.31
